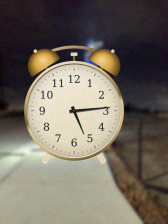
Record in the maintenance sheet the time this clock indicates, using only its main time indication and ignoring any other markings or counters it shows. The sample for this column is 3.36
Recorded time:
5.14
